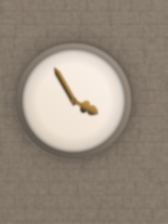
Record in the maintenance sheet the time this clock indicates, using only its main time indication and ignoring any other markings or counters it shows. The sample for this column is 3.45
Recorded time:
3.55
